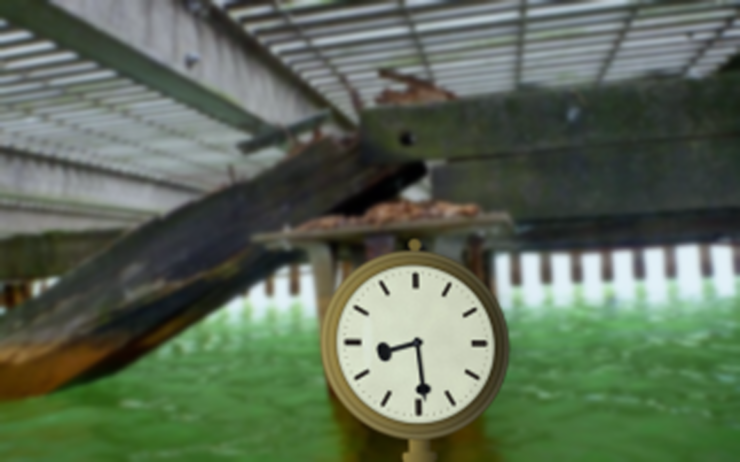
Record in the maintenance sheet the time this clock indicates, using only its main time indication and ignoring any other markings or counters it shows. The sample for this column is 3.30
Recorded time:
8.29
